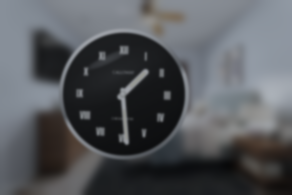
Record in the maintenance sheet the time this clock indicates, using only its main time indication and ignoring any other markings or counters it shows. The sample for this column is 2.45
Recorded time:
1.29
